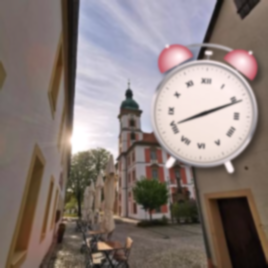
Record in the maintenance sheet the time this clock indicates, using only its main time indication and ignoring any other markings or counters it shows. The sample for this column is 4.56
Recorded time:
8.11
